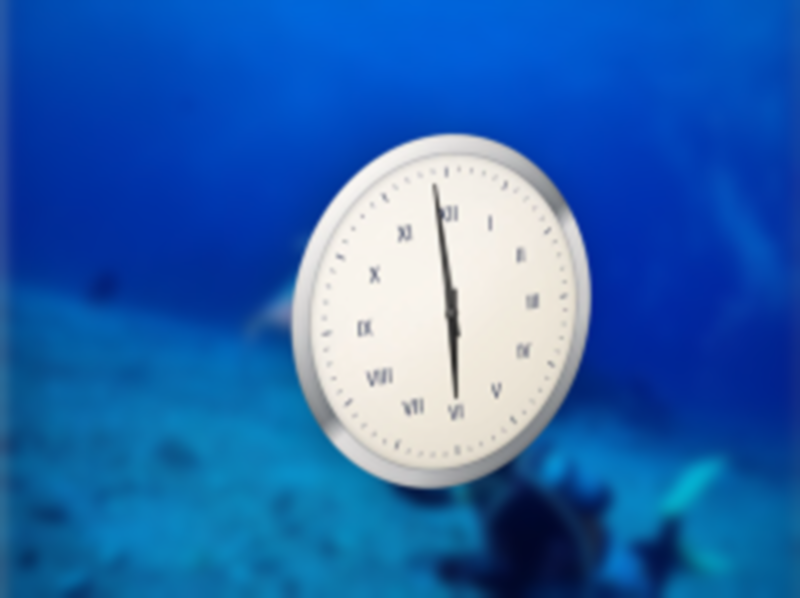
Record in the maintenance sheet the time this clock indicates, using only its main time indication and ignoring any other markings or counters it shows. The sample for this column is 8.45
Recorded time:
5.59
